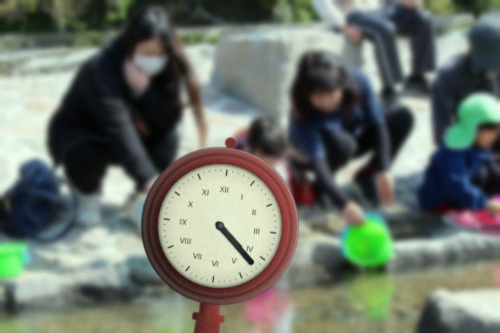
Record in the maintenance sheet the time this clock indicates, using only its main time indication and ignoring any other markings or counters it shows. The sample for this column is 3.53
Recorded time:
4.22
